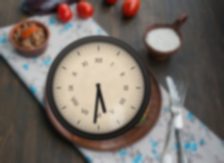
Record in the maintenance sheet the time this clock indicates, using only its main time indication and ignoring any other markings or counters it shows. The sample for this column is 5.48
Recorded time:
5.31
